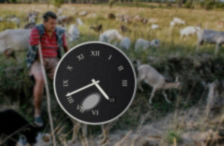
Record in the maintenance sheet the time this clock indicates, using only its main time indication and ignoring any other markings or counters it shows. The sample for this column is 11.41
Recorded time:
4.41
